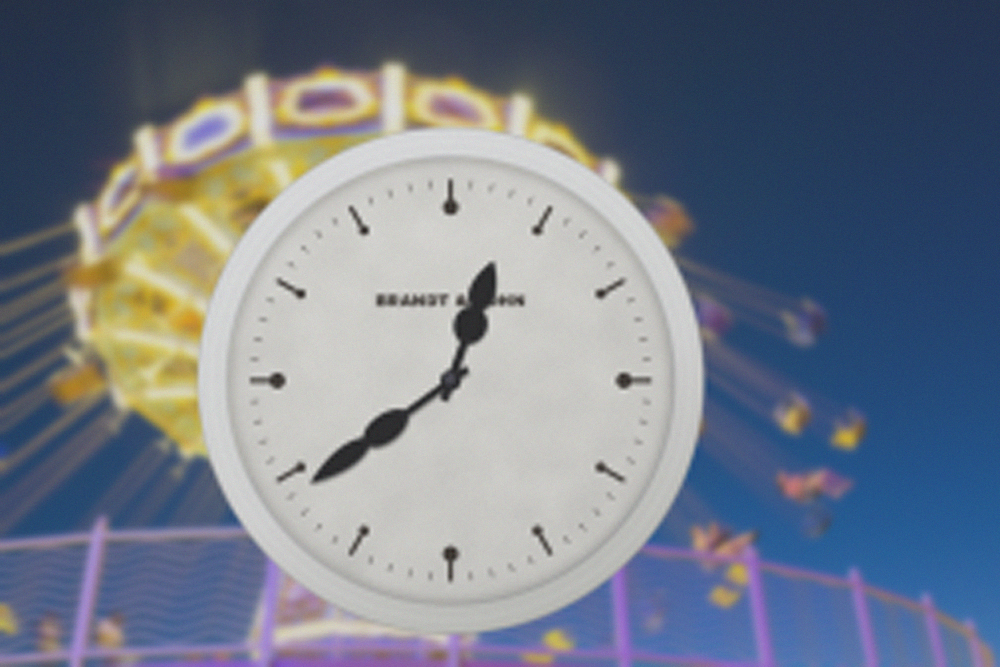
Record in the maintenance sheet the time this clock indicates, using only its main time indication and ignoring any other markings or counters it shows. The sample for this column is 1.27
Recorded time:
12.39
